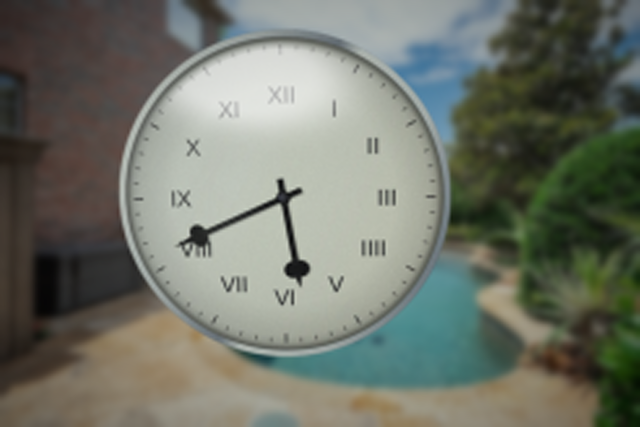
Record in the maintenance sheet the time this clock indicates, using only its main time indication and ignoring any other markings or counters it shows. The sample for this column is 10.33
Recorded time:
5.41
